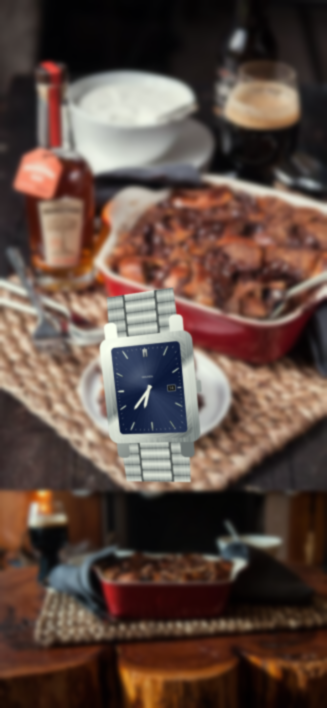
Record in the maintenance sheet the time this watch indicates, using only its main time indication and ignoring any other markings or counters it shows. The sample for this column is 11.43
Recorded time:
6.37
